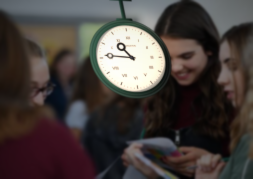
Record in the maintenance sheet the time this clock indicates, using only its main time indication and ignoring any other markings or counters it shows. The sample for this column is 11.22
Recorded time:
10.46
